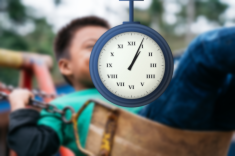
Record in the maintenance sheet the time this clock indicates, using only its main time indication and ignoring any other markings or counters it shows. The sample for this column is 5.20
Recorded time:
1.04
